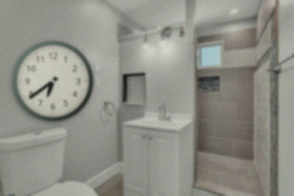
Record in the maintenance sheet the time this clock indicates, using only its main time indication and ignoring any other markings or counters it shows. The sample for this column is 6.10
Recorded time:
6.39
